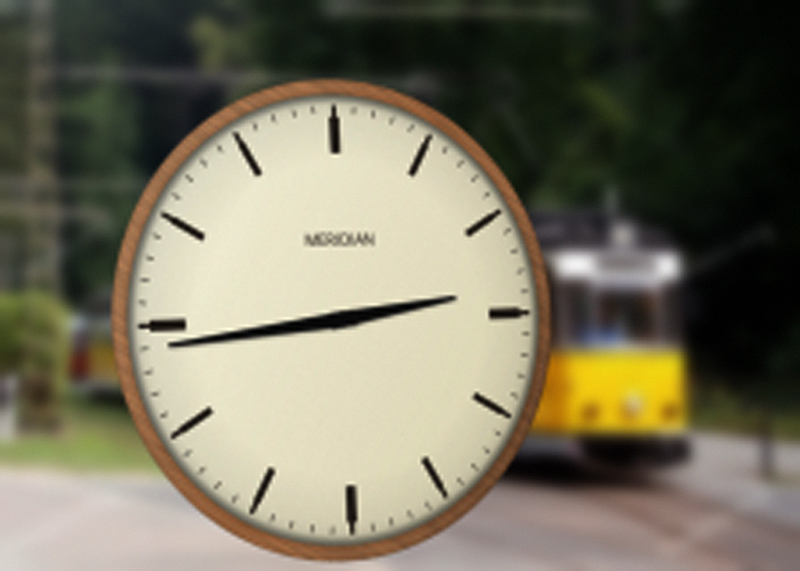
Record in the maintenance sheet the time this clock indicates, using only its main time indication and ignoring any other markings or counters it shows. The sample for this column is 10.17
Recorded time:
2.44
